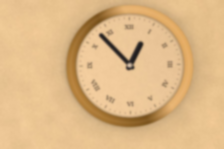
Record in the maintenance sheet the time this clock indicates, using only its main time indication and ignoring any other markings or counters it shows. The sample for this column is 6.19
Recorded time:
12.53
